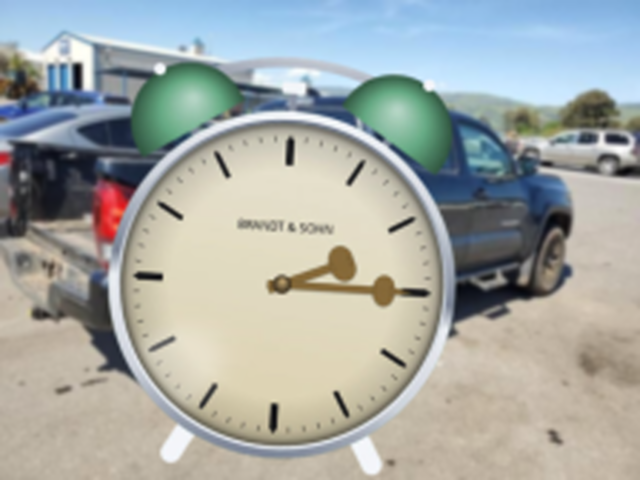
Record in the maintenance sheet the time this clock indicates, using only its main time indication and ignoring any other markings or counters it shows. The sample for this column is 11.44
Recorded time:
2.15
